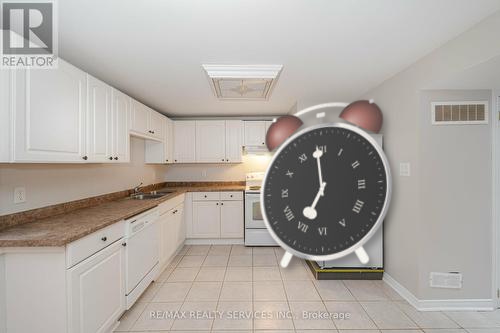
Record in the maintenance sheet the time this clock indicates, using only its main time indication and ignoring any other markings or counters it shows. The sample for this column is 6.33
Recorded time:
6.59
